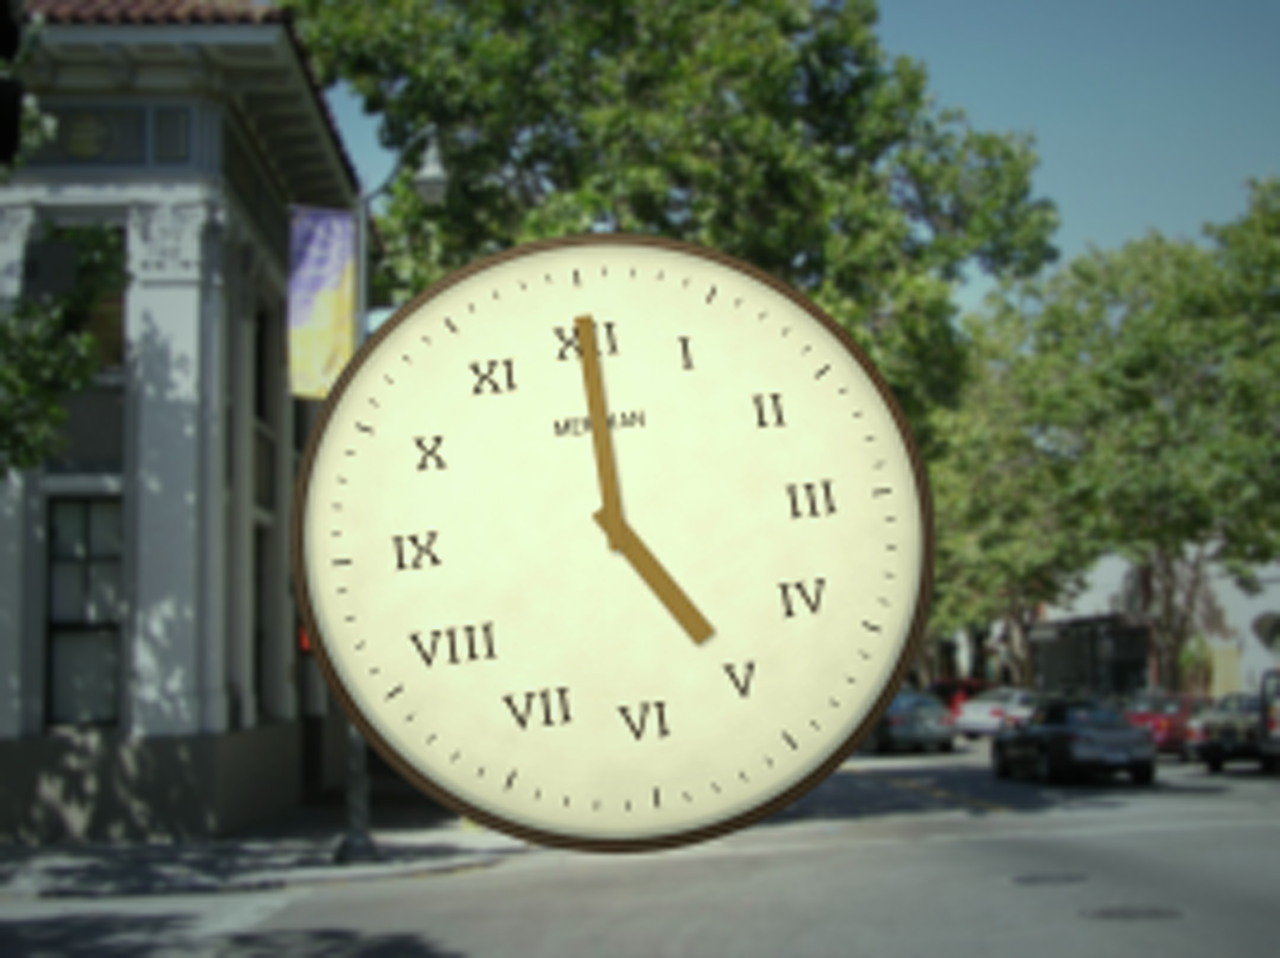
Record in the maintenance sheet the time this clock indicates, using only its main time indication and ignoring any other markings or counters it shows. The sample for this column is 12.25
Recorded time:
5.00
